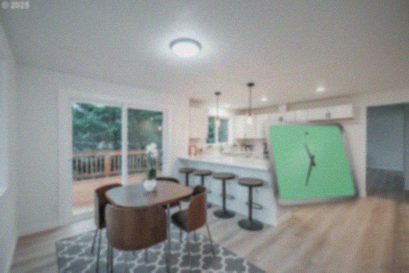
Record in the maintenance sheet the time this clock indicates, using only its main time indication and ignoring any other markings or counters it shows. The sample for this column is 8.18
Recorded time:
11.34
